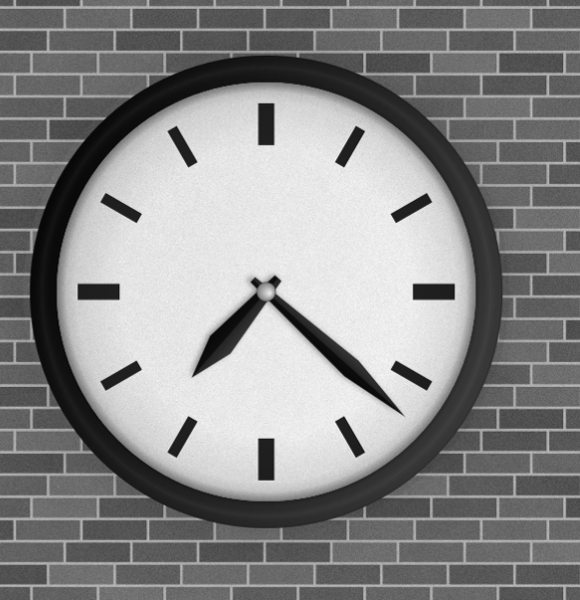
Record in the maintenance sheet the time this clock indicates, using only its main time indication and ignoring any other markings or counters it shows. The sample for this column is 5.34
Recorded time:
7.22
